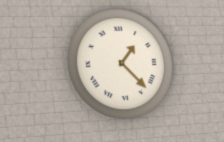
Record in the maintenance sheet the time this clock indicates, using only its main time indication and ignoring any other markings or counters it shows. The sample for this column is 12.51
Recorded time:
1.23
